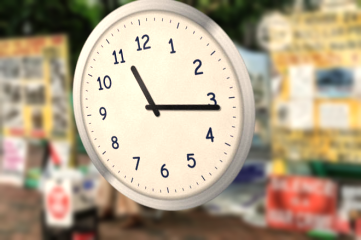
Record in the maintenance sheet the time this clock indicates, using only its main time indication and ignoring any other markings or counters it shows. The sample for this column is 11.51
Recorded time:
11.16
